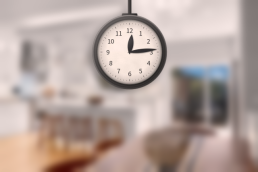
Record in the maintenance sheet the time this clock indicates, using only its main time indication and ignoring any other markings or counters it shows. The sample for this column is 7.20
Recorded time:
12.14
